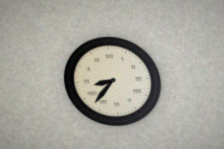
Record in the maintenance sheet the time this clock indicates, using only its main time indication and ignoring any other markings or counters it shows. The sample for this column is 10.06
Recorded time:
8.37
